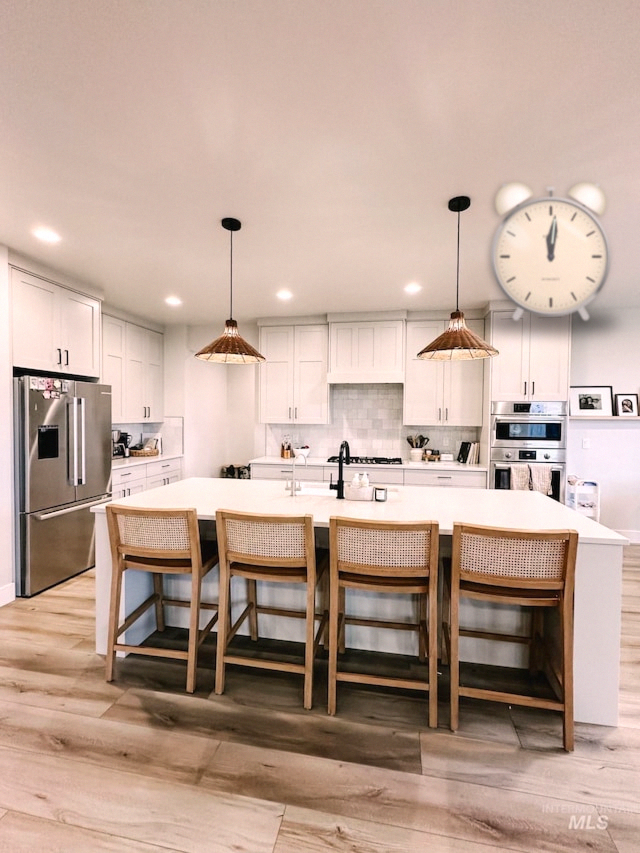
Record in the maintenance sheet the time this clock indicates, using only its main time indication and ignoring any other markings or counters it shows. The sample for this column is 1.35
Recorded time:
12.01
